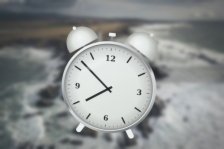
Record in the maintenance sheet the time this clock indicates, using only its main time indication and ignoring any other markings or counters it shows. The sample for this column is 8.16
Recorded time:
7.52
